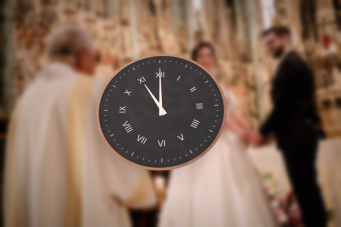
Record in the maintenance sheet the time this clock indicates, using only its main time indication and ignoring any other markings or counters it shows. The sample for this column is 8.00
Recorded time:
11.00
